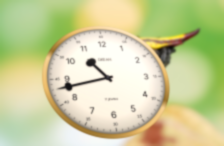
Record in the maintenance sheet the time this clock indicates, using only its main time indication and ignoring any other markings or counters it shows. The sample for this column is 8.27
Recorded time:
10.43
